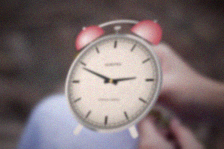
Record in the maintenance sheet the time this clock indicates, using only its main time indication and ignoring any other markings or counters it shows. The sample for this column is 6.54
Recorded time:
2.49
